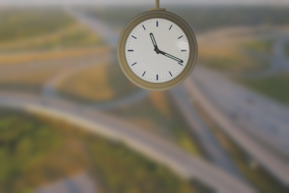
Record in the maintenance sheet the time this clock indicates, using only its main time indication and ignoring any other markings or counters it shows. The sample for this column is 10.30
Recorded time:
11.19
